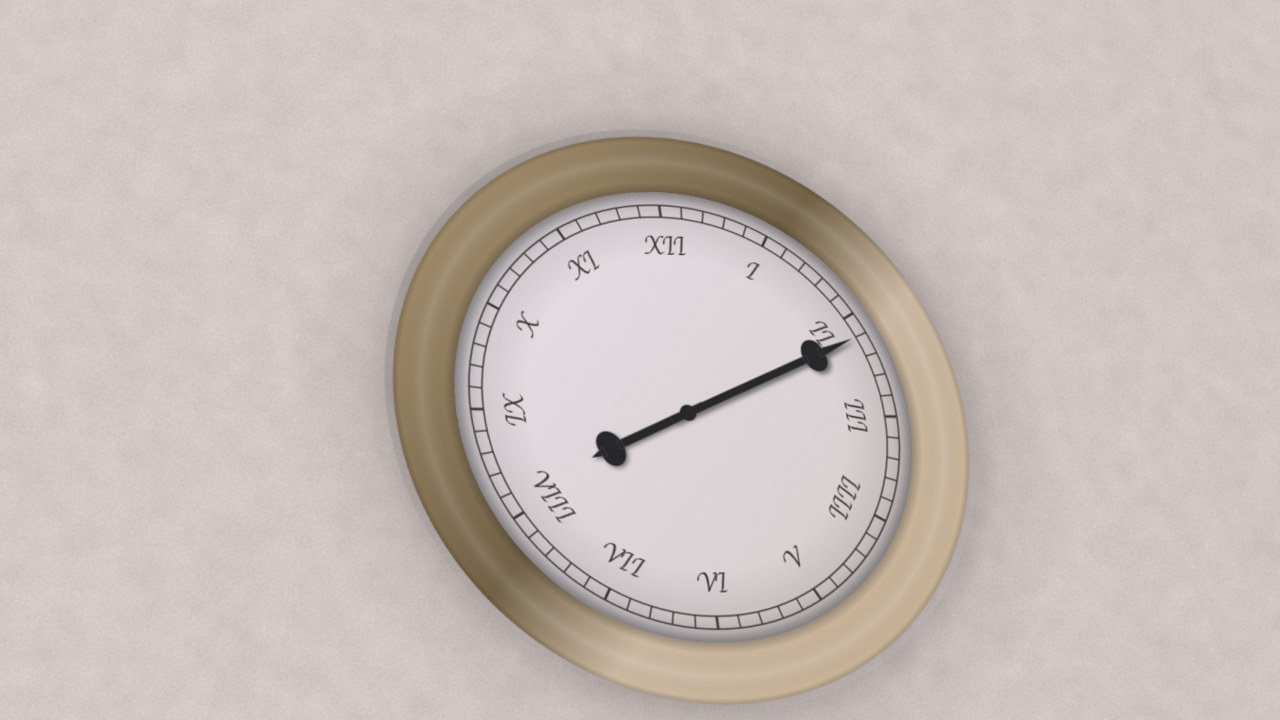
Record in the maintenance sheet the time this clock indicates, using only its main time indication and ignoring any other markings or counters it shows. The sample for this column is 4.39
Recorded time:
8.11
